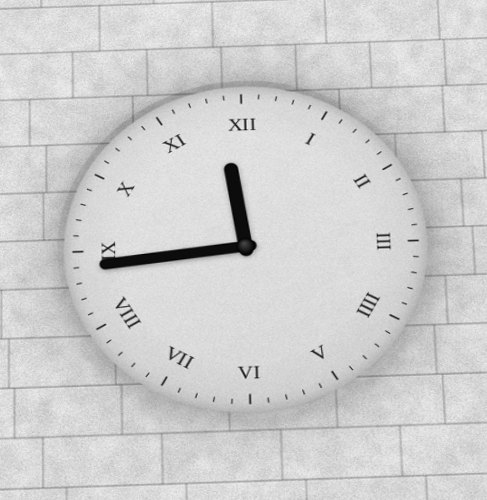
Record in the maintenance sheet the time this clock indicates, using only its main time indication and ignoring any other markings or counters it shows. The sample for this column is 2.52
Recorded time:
11.44
